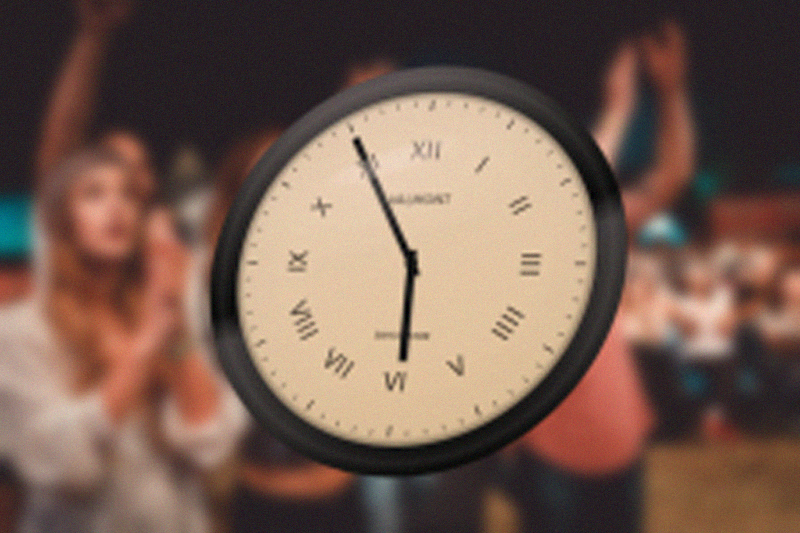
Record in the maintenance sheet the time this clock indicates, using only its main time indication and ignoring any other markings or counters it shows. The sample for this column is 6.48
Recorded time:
5.55
